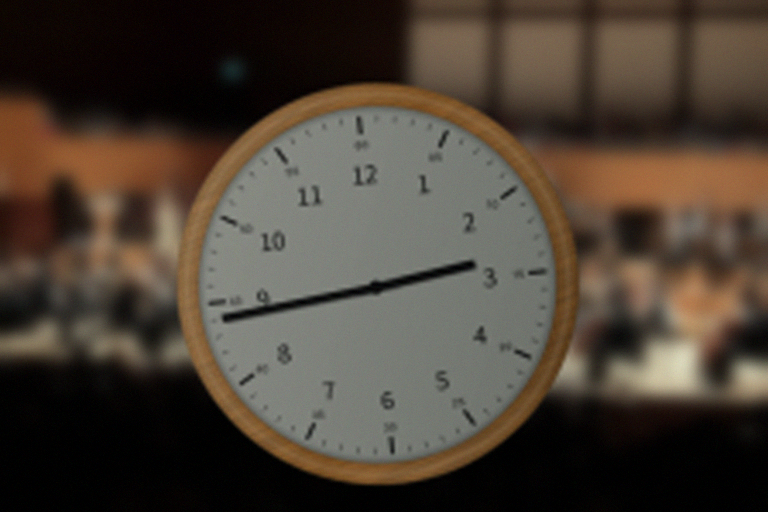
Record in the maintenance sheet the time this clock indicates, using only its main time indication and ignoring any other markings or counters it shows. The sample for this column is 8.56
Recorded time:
2.44
